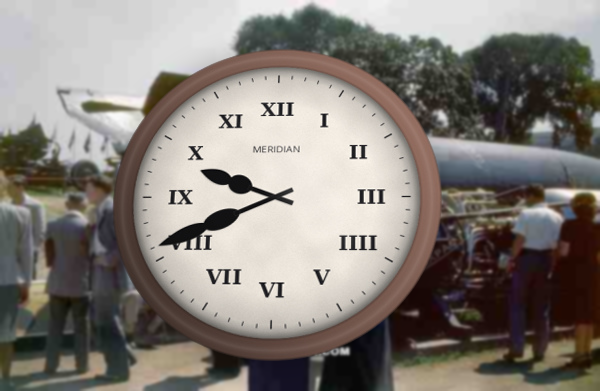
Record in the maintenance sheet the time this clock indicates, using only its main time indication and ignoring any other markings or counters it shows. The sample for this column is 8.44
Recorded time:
9.41
